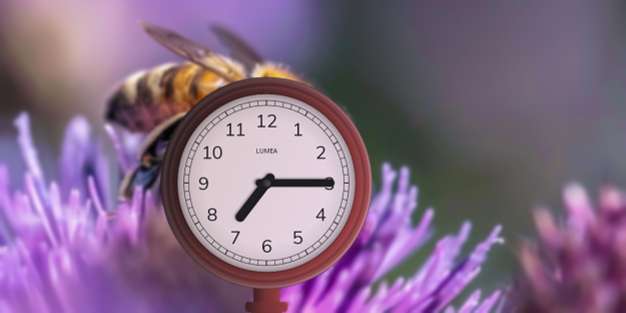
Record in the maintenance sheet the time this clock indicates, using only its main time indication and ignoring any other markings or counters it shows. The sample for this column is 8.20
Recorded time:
7.15
